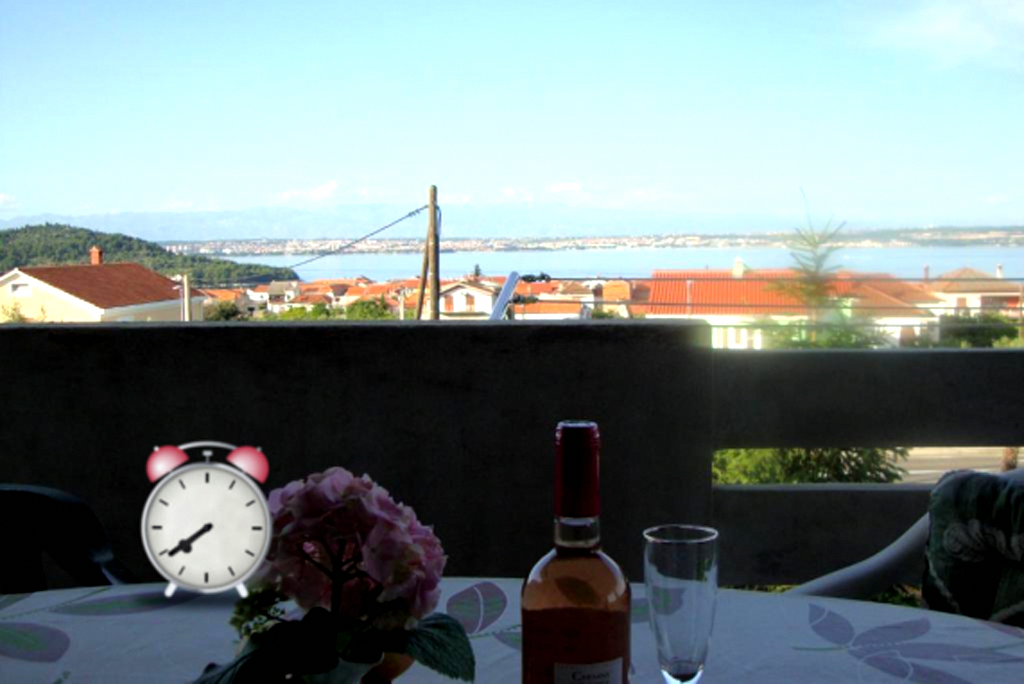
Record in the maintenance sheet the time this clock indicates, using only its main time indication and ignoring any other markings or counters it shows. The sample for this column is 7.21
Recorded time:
7.39
